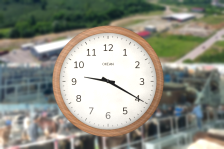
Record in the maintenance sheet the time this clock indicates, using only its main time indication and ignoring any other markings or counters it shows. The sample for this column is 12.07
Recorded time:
9.20
